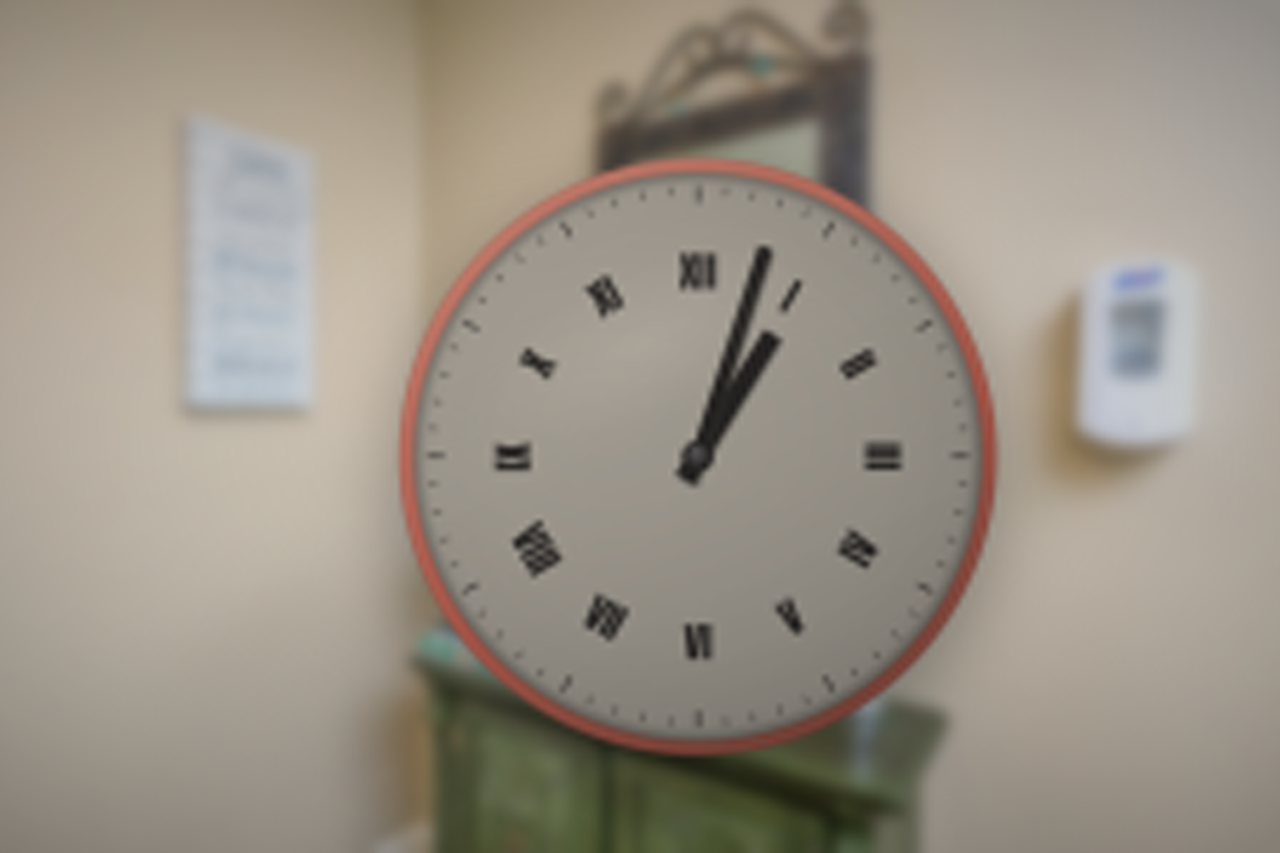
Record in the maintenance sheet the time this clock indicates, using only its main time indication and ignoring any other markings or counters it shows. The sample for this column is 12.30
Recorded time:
1.03
